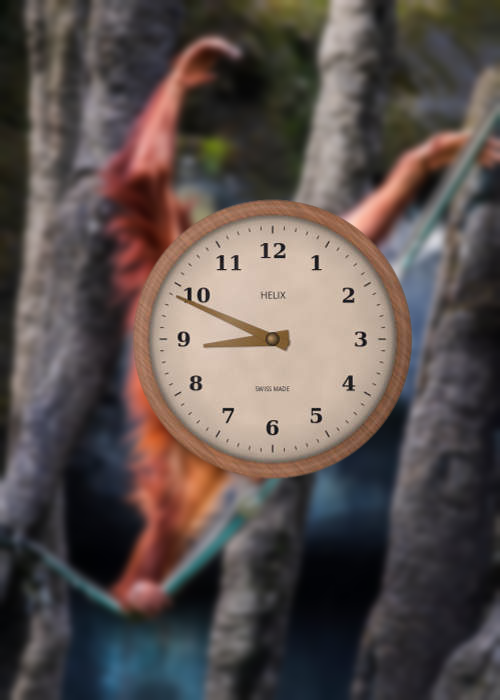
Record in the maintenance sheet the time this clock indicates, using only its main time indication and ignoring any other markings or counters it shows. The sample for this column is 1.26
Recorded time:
8.49
